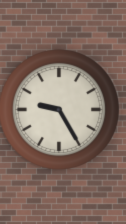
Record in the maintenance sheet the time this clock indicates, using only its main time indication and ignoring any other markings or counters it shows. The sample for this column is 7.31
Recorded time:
9.25
